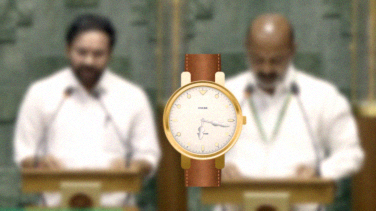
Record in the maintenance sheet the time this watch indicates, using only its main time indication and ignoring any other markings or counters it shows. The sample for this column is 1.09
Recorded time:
6.17
